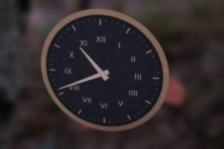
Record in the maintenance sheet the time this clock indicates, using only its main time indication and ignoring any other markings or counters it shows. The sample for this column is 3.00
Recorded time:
10.41
